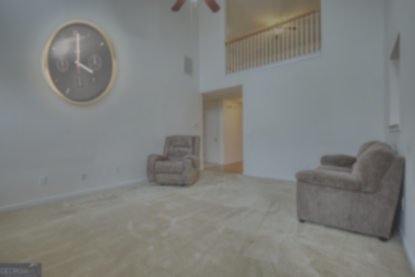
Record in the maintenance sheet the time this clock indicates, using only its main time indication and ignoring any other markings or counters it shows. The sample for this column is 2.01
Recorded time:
4.01
